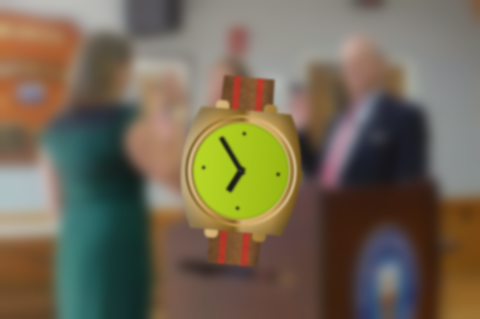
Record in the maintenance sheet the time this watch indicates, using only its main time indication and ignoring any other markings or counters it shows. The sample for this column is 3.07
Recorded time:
6.54
